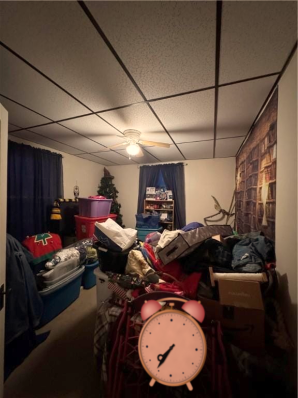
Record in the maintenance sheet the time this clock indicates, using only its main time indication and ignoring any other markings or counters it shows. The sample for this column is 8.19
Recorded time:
7.36
